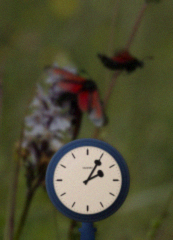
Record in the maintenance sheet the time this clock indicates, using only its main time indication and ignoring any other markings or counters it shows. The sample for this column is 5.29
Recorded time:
2.05
